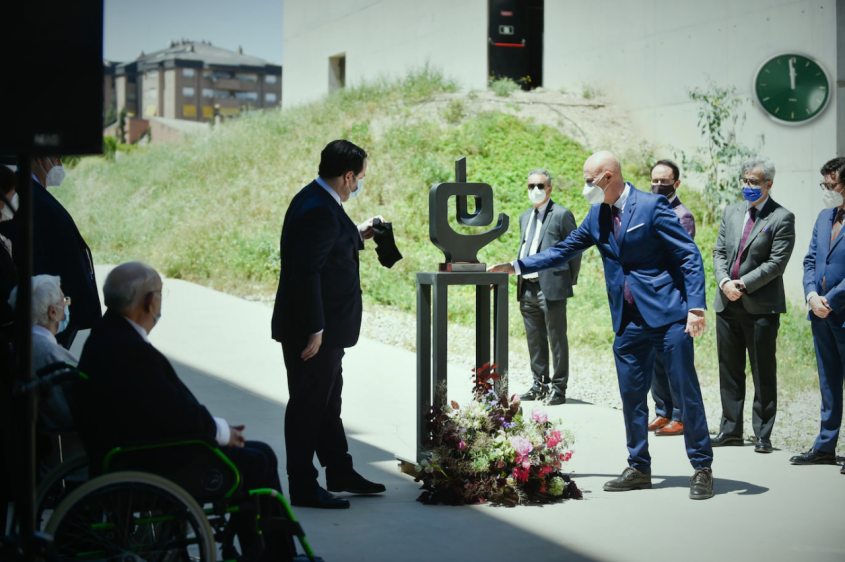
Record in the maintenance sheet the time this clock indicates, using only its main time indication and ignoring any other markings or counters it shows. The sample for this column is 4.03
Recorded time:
11.59
